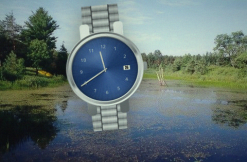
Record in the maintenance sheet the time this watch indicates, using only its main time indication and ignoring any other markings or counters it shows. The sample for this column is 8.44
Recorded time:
11.40
